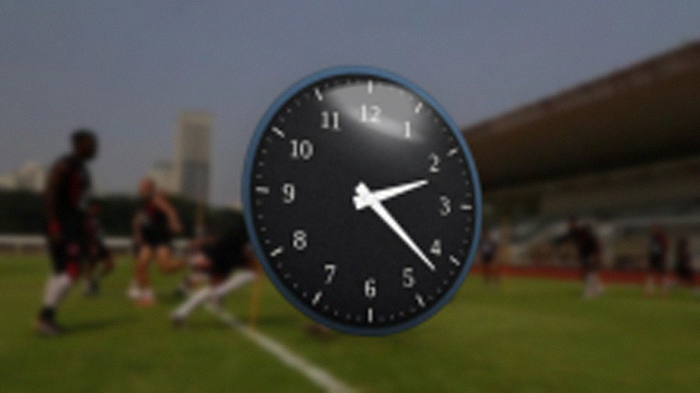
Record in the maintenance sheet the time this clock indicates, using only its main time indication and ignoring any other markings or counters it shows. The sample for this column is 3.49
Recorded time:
2.22
